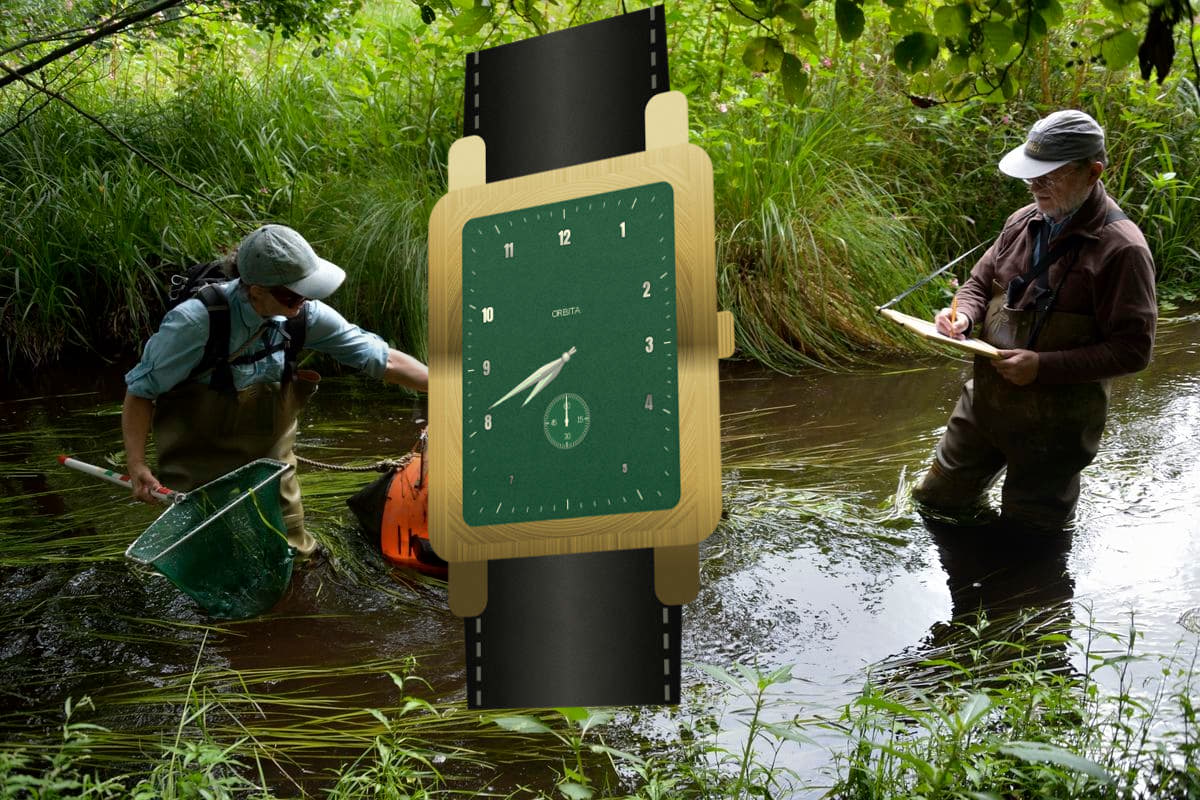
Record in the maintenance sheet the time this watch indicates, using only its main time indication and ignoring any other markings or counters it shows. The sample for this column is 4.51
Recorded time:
7.41
